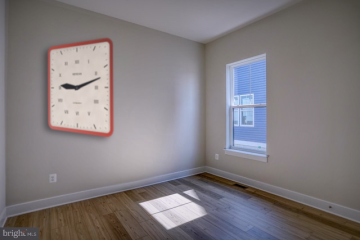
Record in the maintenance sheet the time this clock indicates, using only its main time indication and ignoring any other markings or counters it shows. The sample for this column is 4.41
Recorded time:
9.12
